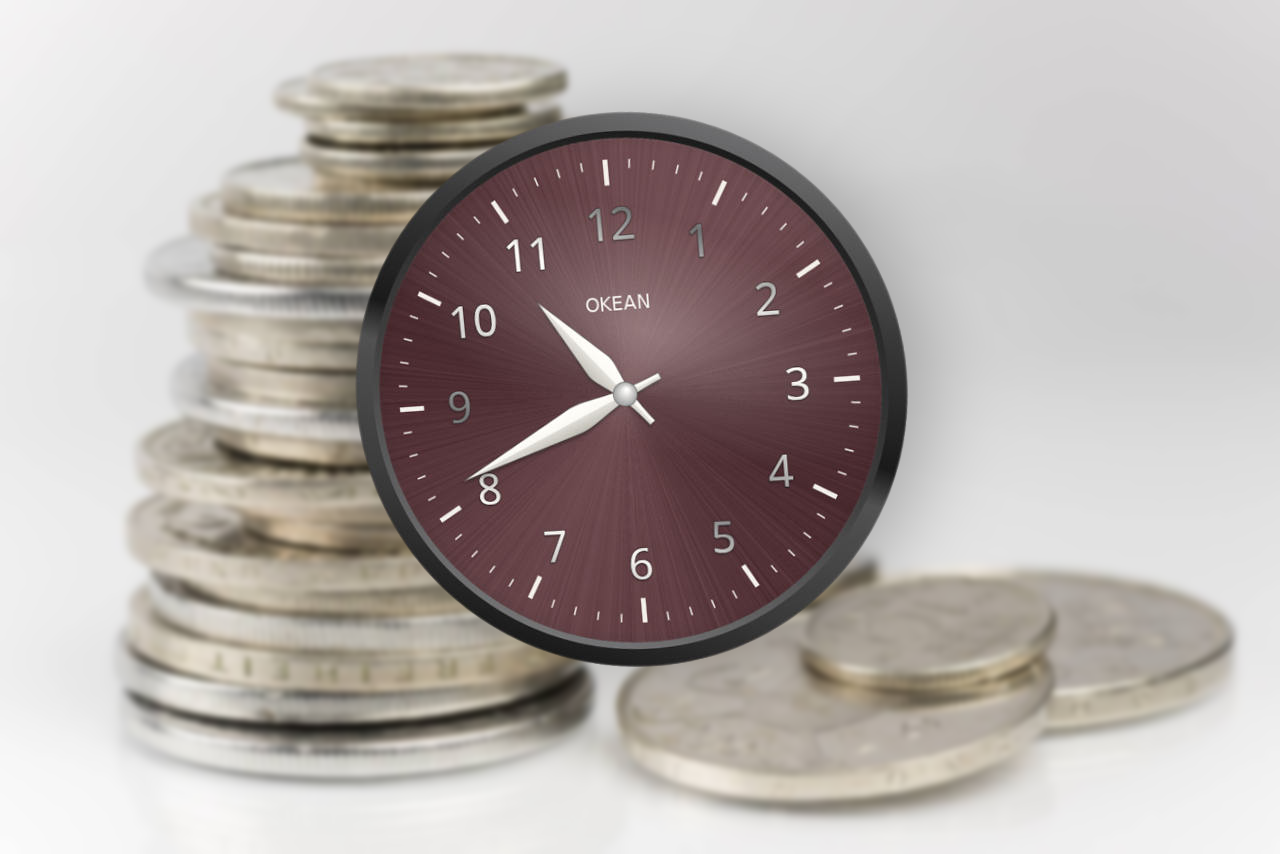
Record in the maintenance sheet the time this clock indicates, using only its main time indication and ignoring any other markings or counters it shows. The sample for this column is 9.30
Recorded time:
10.41
